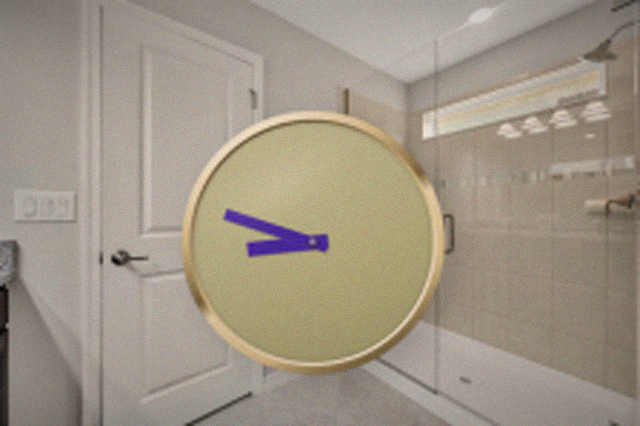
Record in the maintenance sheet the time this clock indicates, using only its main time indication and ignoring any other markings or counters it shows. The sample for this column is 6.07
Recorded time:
8.48
